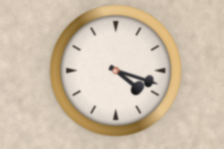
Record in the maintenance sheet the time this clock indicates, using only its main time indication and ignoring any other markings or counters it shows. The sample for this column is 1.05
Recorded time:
4.18
